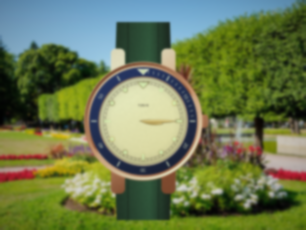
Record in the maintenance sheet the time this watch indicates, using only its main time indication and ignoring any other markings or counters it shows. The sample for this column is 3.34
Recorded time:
3.15
